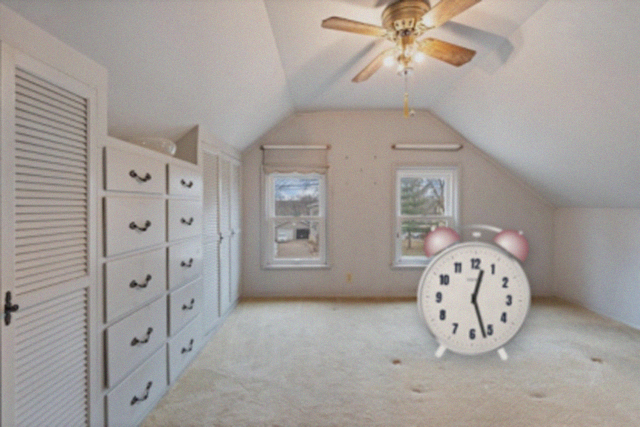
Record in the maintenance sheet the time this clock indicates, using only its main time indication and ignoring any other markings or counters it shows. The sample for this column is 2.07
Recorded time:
12.27
